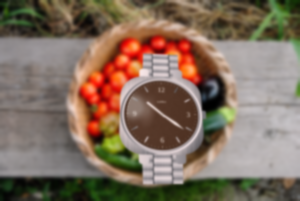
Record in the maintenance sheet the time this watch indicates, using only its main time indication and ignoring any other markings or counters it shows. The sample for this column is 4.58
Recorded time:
10.21
